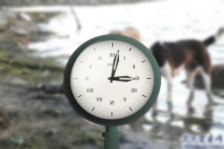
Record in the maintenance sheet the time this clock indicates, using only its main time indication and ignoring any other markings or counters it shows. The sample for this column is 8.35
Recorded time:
3.02
